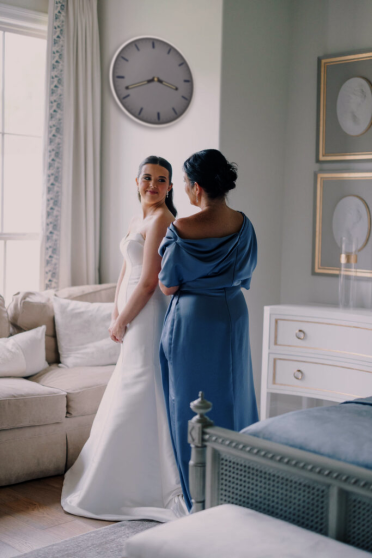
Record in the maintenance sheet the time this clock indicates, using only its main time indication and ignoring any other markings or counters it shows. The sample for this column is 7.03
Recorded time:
3.42
